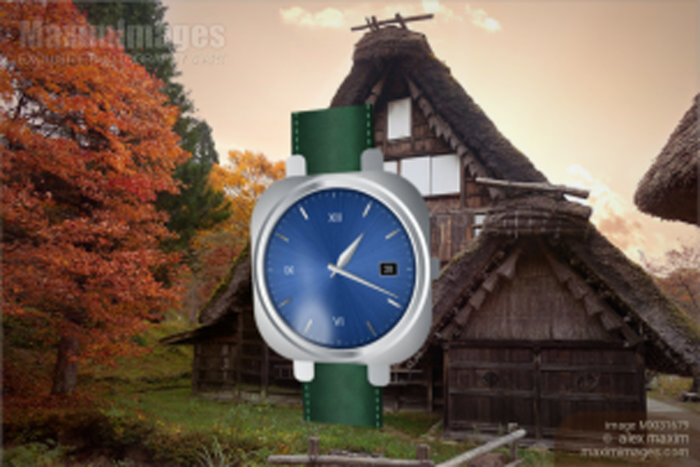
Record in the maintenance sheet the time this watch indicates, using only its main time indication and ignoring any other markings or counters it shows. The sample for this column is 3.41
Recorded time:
1.19
